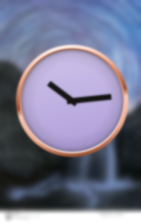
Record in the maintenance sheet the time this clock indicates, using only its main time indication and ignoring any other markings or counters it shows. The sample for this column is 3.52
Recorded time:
10.14
